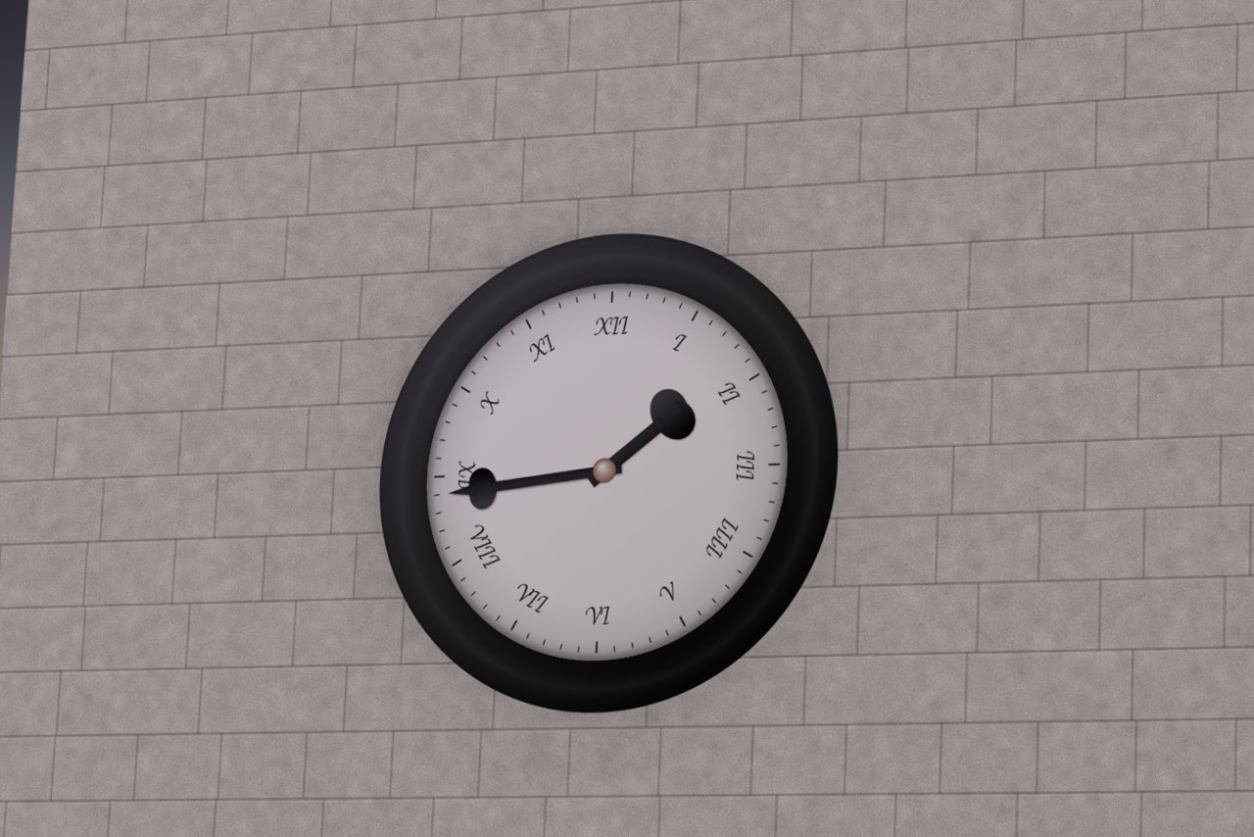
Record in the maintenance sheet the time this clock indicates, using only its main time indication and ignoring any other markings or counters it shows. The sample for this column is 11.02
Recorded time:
1.44
